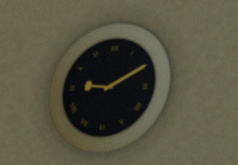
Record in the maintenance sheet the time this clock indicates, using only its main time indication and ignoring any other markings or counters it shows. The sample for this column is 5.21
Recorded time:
9.10
